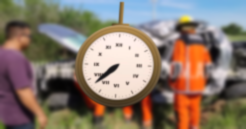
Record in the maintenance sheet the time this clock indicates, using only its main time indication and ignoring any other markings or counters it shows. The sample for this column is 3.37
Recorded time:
7.38
